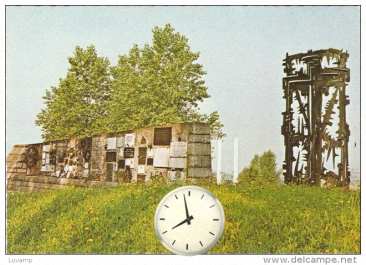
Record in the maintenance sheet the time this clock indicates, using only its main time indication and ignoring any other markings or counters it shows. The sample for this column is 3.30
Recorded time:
7.58
